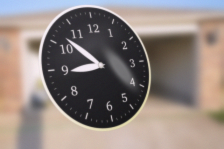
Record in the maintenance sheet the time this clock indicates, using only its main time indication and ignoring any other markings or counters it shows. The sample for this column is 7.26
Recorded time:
8.52
